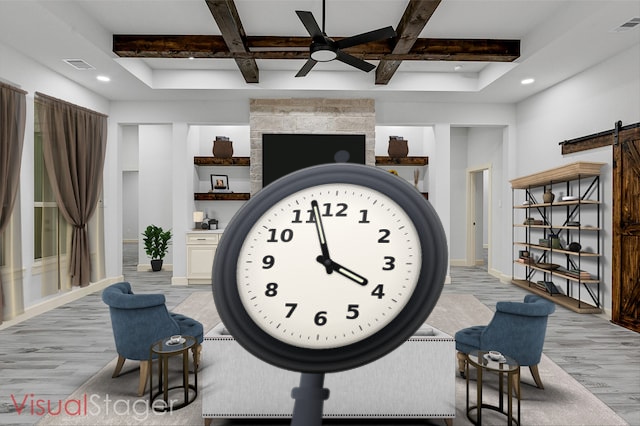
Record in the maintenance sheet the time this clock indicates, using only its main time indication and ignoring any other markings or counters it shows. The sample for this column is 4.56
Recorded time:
3.57
